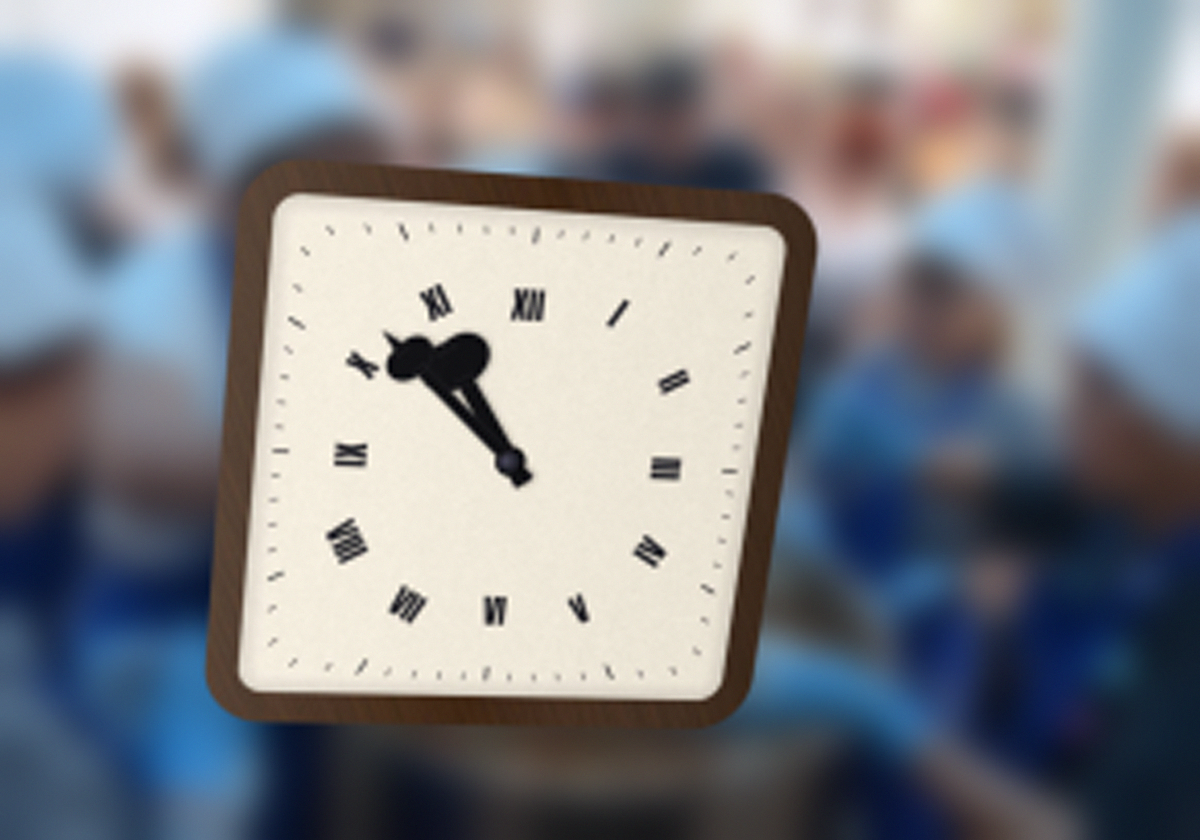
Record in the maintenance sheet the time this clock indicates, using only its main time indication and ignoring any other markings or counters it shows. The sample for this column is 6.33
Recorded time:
10.52
